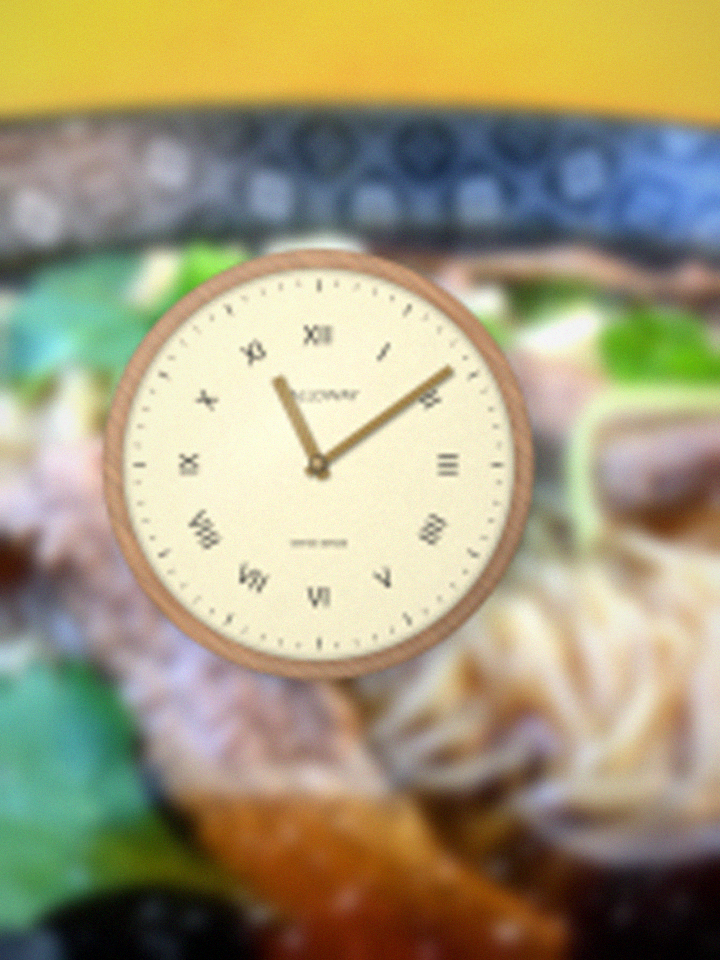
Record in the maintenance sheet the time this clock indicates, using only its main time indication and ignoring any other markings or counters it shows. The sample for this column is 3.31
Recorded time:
11.09
